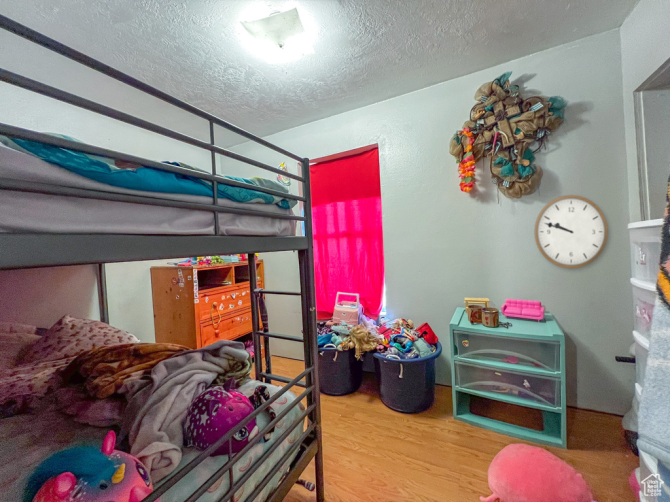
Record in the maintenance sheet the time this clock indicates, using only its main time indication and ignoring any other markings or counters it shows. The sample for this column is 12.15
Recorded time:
9.48
